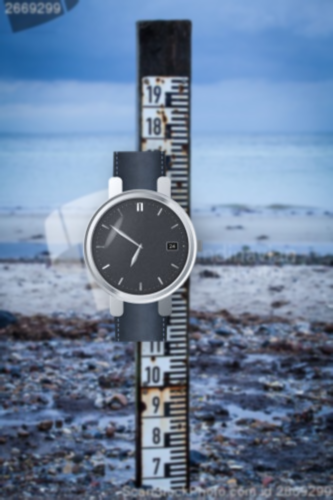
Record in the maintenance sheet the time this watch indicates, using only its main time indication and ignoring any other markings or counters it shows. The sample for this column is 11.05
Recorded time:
6.51
